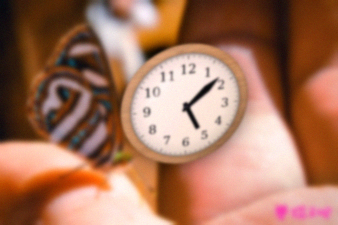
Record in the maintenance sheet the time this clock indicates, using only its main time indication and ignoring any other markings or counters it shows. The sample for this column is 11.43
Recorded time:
5.08
